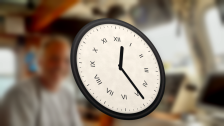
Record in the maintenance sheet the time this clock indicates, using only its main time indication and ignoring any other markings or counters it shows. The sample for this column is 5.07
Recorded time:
12.24
